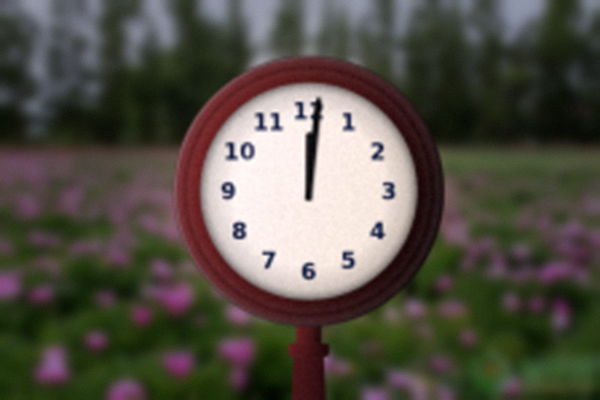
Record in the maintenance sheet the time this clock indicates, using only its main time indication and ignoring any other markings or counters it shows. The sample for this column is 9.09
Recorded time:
12.01
